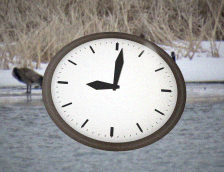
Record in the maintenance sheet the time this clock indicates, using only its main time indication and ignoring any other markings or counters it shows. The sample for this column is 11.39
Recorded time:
9.01
